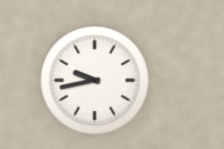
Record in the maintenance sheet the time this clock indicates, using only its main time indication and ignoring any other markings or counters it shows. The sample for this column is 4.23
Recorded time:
9.43
